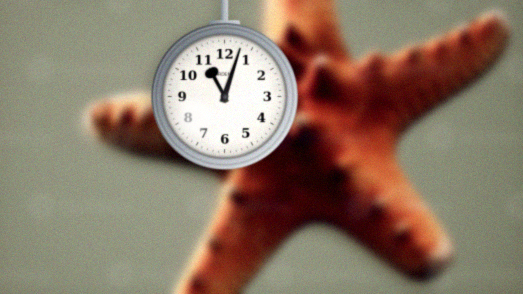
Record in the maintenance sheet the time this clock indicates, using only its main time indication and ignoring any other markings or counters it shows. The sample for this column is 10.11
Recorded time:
11.03
